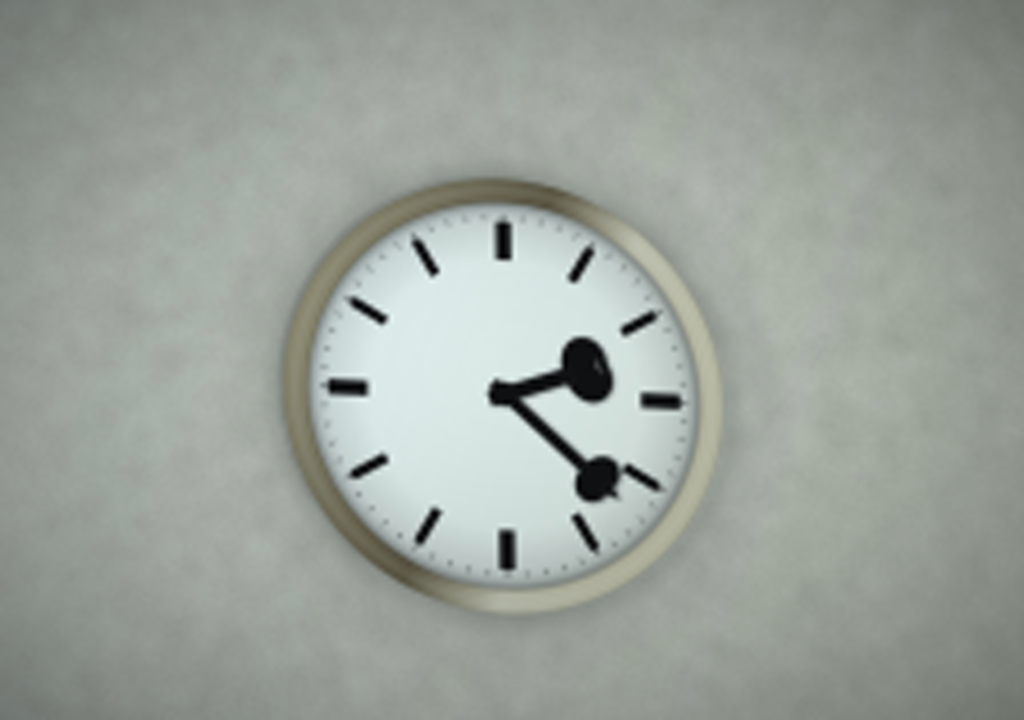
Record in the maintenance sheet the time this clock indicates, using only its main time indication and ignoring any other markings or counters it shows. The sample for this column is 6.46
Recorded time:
2.22
